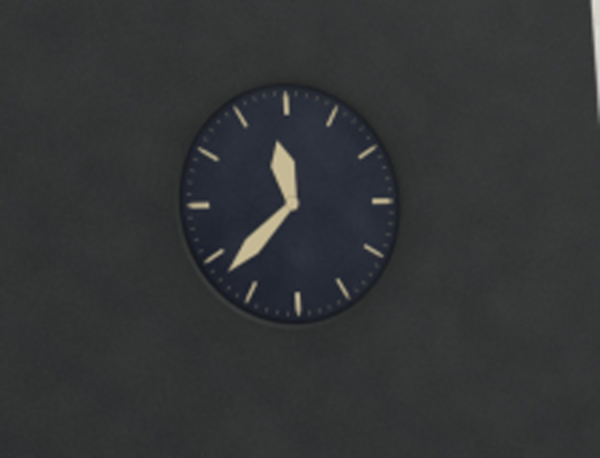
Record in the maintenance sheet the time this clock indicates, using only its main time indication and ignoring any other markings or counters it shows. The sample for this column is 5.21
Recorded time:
11.38
